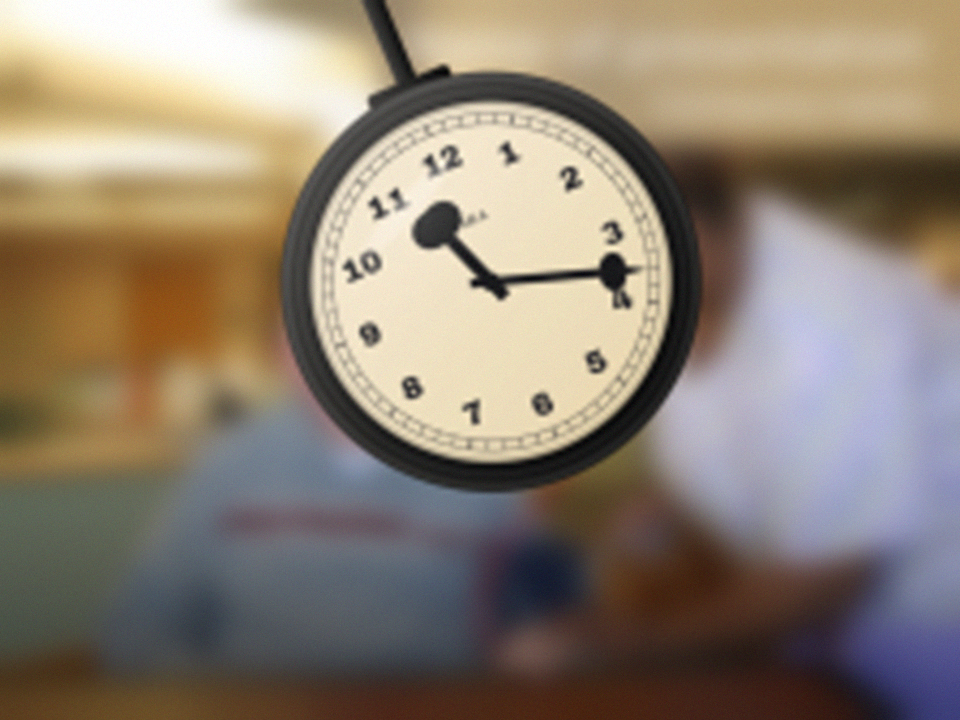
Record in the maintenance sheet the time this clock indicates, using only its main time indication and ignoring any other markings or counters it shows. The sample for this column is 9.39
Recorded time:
11.18
